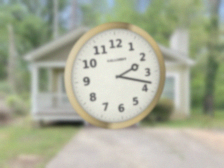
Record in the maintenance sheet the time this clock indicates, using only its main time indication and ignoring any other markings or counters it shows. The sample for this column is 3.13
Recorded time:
2.18
